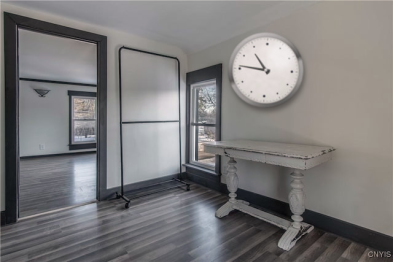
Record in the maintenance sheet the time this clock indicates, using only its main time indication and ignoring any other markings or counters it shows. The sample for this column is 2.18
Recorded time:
10.46
